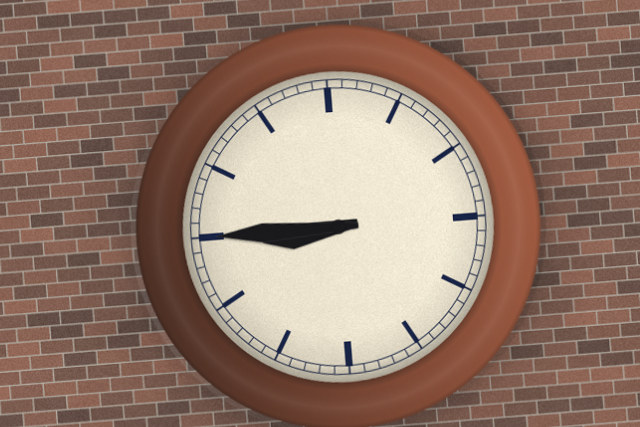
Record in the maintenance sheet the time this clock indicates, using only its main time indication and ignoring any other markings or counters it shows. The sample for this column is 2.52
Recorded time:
8.45
